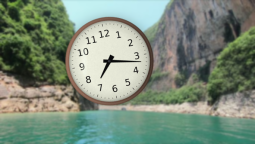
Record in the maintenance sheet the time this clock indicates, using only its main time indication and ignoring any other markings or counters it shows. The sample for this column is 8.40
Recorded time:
7.17
